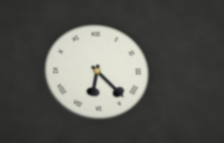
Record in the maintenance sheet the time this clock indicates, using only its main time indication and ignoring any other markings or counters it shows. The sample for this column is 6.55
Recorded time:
6.23
